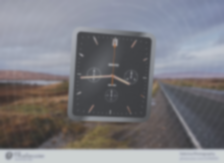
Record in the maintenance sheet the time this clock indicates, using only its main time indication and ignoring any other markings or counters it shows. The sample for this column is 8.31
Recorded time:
3.44
